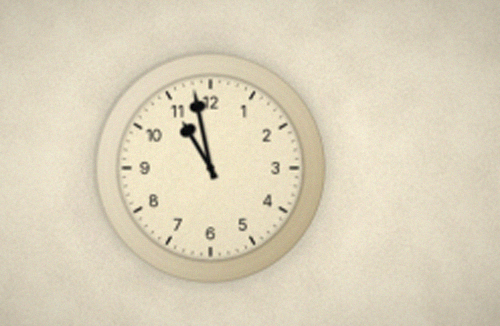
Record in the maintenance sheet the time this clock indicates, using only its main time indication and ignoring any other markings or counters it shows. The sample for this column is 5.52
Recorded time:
10.58
